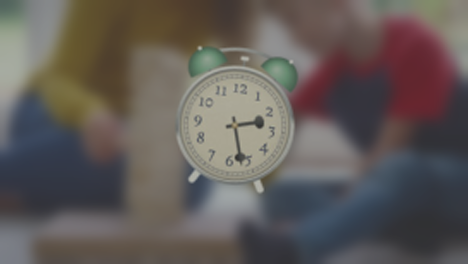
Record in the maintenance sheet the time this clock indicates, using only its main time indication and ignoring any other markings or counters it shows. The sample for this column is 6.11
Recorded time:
2.27
